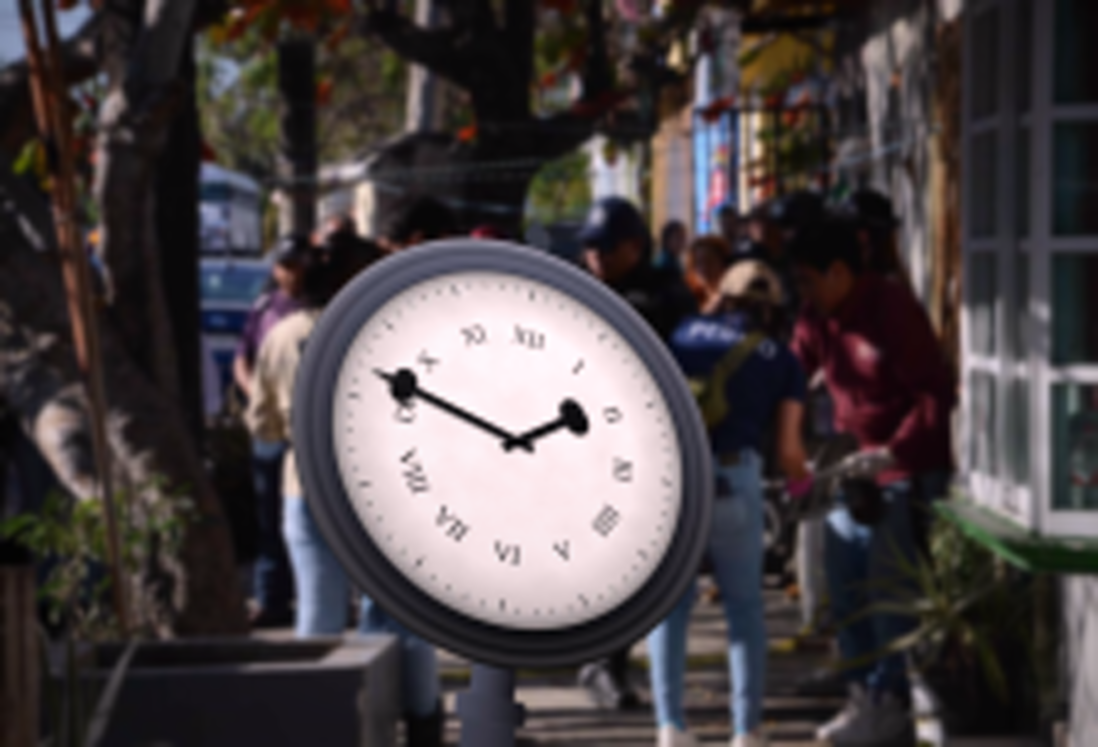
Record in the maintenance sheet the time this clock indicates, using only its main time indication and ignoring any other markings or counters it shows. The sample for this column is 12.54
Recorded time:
1.47
